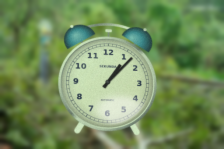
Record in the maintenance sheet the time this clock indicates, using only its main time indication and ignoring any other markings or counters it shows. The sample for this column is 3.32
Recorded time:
1.07
